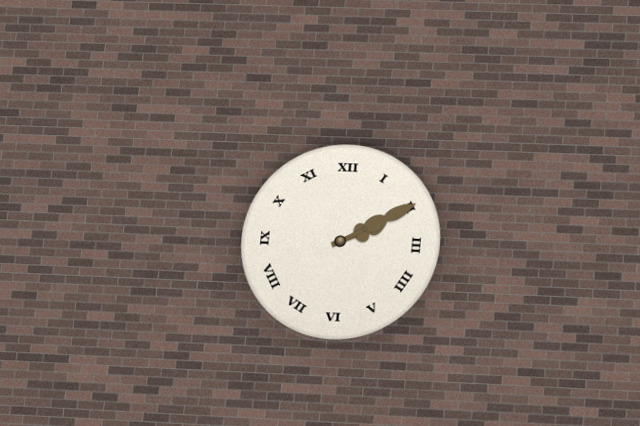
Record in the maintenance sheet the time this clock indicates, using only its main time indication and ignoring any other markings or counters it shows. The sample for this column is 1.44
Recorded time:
2.10
